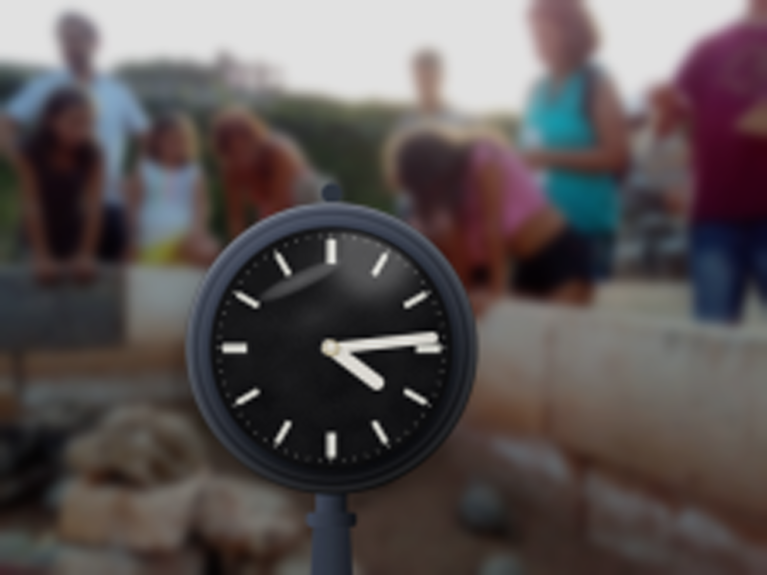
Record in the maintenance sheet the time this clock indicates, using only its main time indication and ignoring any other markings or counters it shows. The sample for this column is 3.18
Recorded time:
4.14
